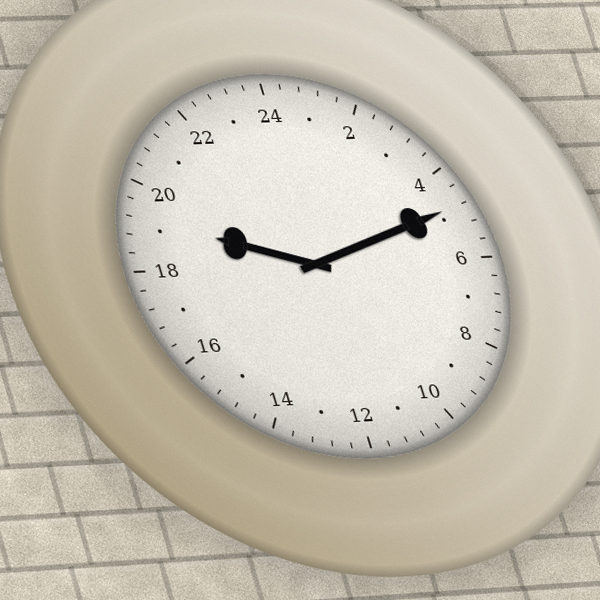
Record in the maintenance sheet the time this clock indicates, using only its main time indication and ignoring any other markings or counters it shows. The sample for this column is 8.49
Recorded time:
19.12
